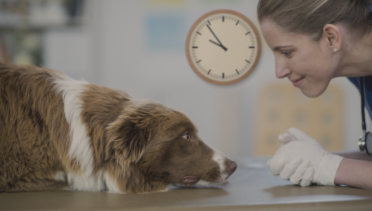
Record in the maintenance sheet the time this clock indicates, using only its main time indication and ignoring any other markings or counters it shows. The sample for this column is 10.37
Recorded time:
9.54
